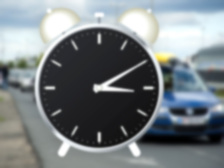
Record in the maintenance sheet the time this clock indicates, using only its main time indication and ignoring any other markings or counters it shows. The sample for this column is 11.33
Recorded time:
3.10
